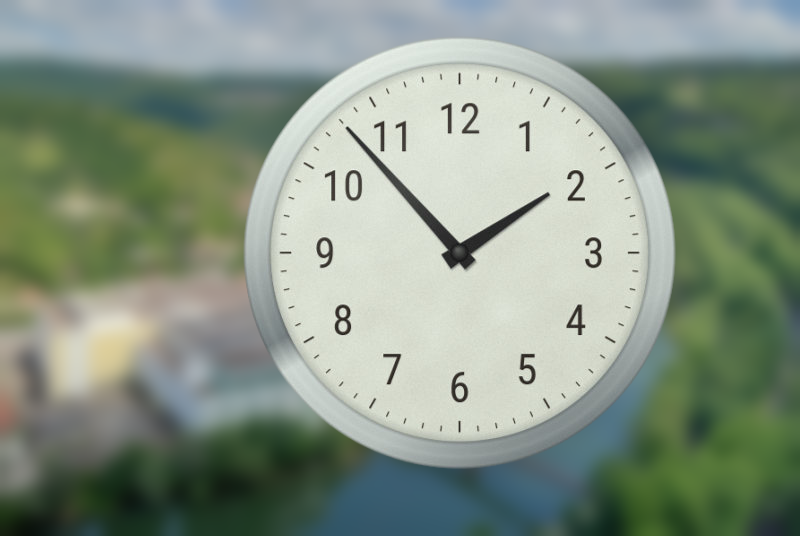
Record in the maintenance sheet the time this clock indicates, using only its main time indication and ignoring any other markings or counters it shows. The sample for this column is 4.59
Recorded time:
1.53
